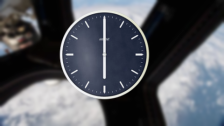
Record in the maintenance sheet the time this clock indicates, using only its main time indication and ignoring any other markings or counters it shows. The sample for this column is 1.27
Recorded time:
6.00
